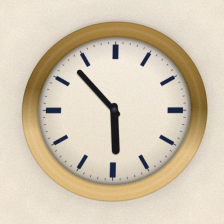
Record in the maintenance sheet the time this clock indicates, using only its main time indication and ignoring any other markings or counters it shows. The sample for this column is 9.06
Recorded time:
5.53
